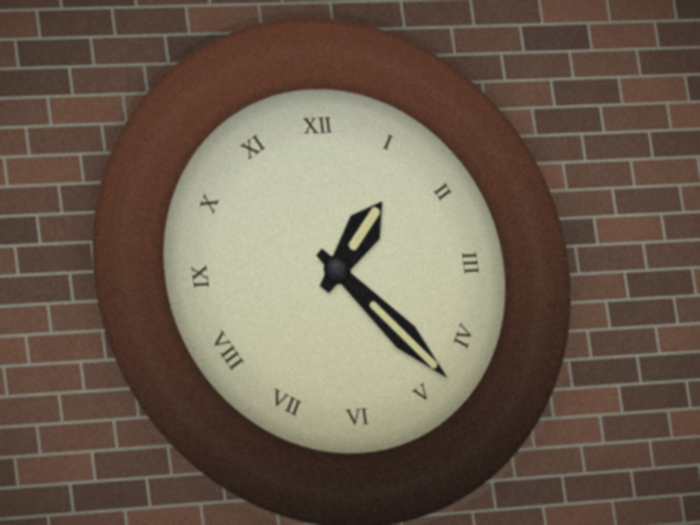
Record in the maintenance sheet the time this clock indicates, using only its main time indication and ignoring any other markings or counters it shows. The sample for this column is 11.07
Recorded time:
1.23
